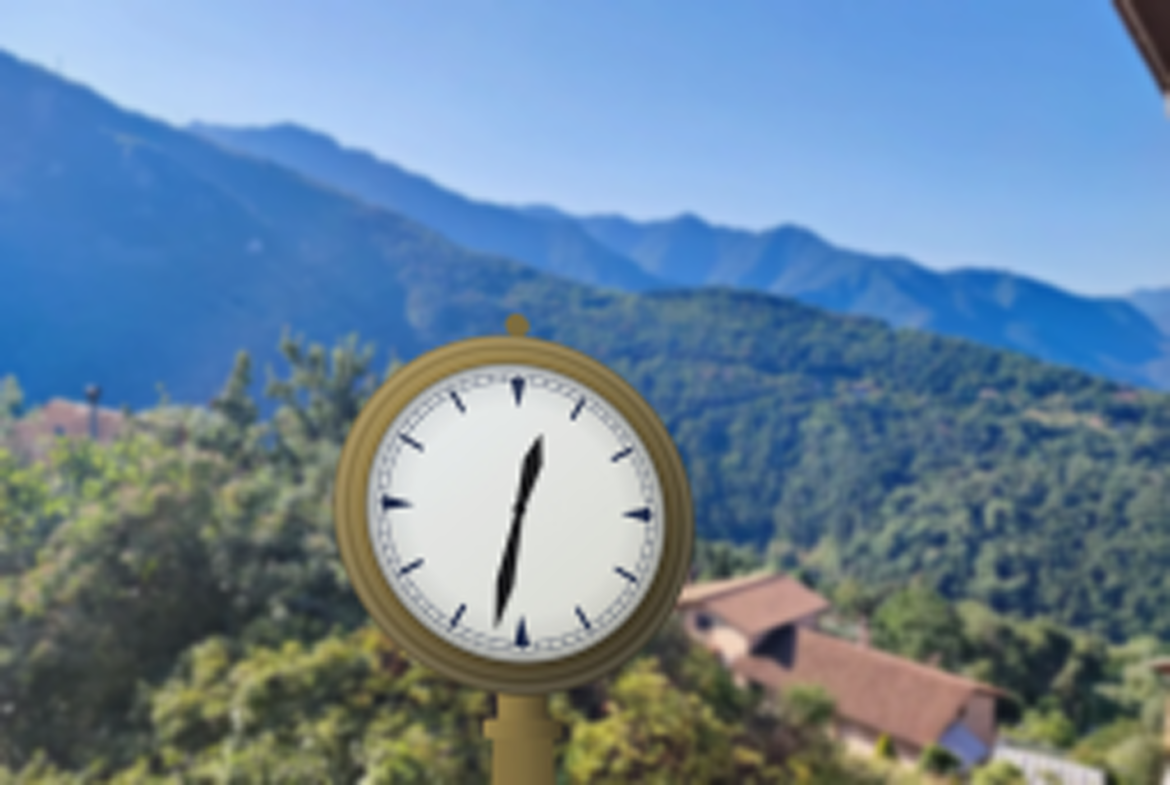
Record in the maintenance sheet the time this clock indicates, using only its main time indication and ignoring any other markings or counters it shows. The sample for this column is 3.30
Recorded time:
12.32
